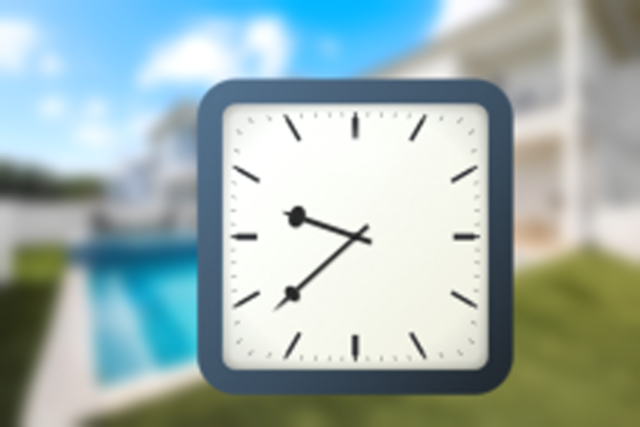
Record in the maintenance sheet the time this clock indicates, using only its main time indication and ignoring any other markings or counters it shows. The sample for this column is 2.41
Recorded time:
9.38
